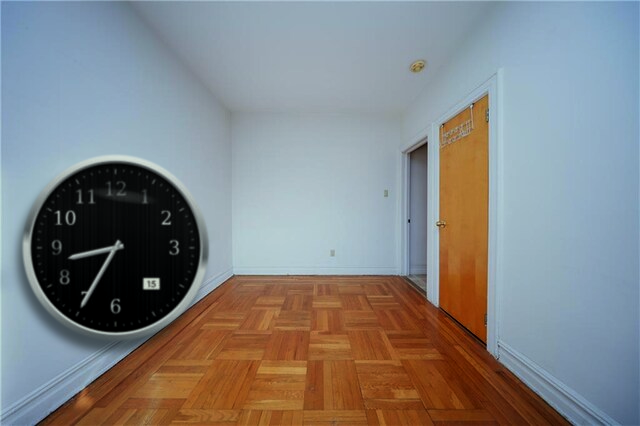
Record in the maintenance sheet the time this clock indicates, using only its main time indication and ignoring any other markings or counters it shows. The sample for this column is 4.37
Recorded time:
8.35
